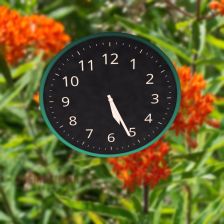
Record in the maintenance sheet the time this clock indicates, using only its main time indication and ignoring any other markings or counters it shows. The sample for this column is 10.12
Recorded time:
5.26
